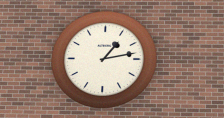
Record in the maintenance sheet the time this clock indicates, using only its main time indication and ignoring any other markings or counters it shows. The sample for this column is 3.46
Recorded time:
1.13
